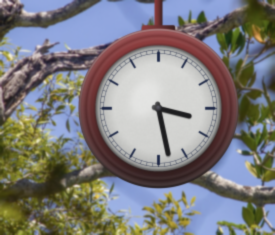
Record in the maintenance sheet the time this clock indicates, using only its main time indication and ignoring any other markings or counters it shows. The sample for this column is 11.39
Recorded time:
3.28
